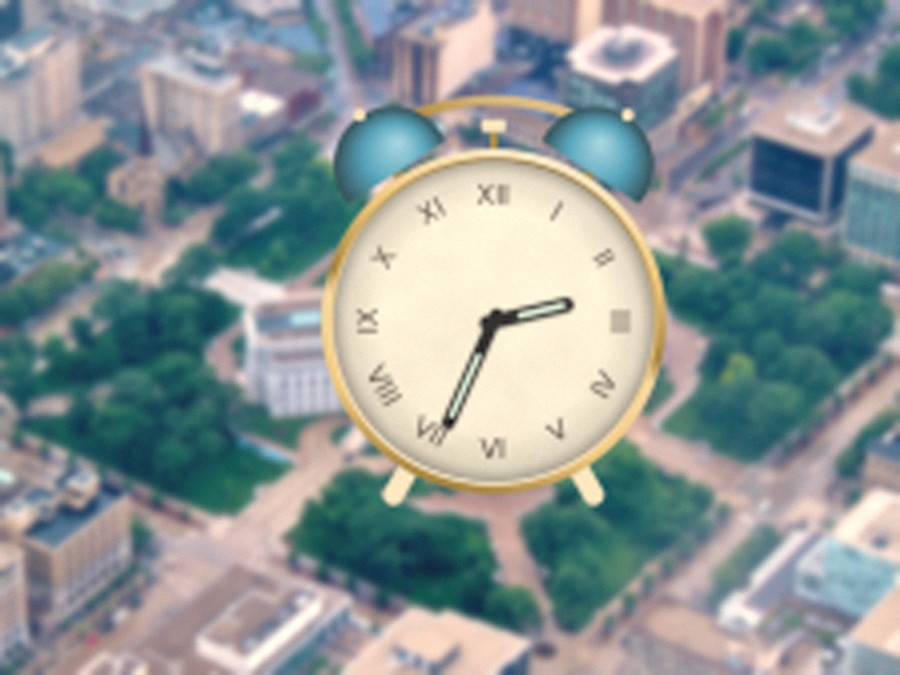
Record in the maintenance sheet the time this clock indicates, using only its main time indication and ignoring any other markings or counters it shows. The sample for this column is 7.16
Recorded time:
2.34
